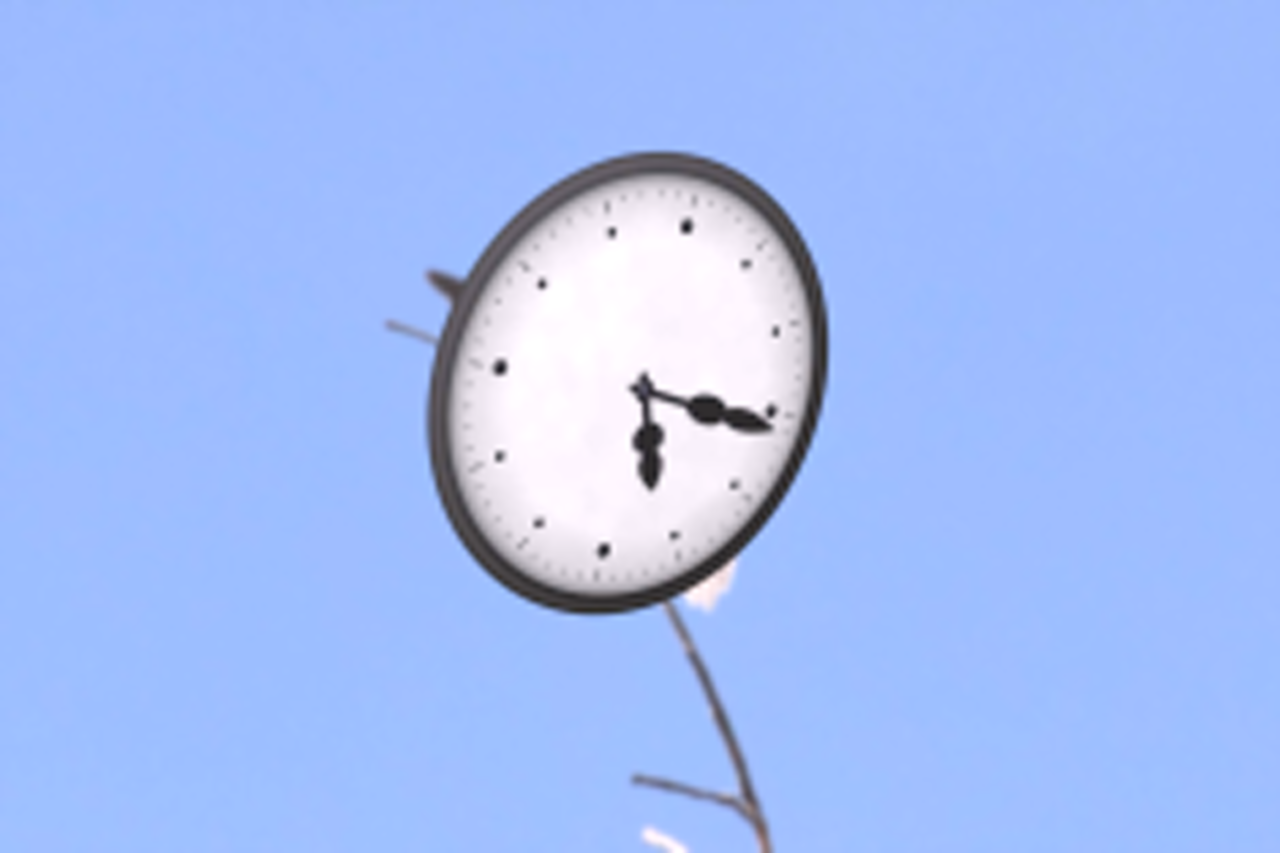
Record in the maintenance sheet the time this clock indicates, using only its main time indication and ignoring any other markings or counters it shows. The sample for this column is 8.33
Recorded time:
5.16
